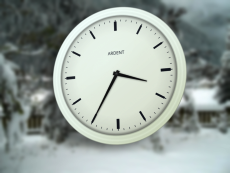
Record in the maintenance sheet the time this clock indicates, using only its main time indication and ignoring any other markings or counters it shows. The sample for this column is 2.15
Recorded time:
3.35
